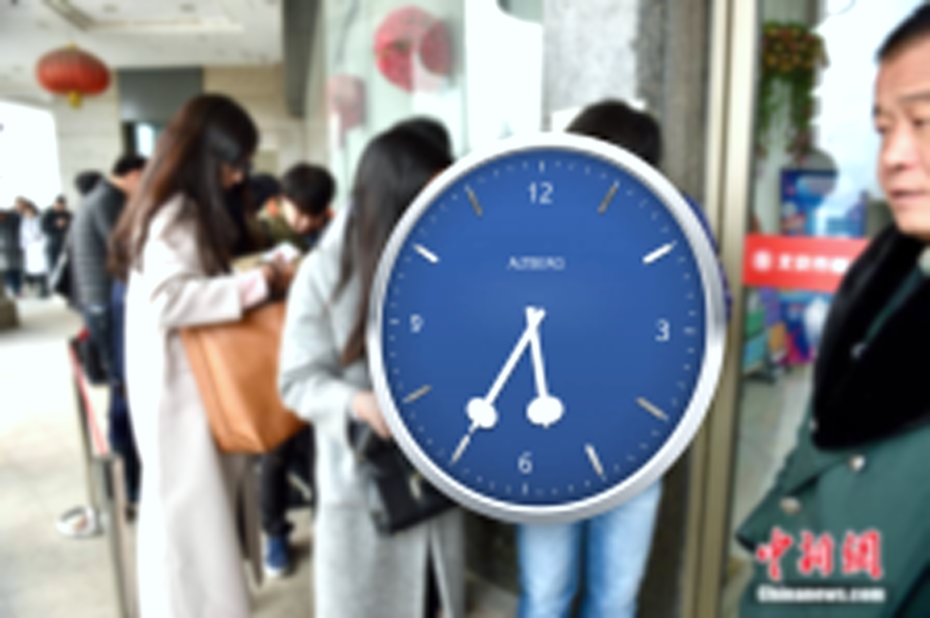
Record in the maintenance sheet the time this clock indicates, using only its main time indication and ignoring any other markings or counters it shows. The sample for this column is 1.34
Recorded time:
5.35
